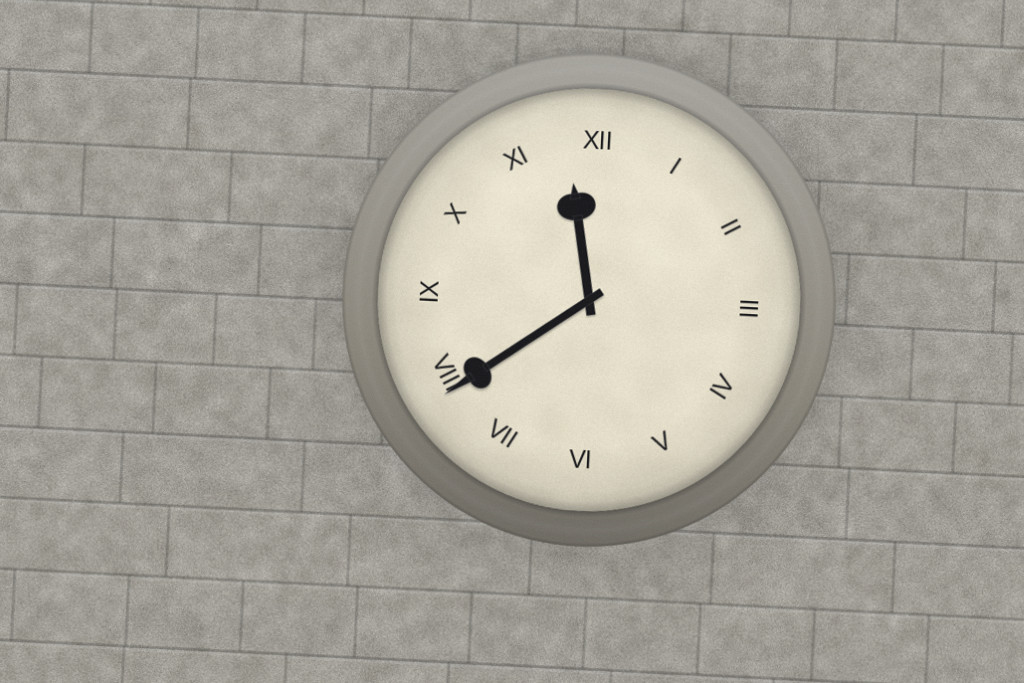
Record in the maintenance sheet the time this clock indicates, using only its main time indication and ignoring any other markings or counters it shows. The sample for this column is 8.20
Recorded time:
11.39
